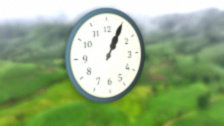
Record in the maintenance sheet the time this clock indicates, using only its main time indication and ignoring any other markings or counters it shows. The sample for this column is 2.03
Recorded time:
1.05
